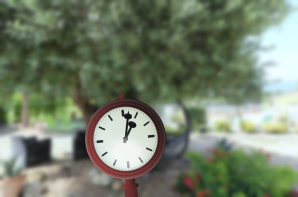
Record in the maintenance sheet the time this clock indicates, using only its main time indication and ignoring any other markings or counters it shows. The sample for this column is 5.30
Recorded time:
1.02
